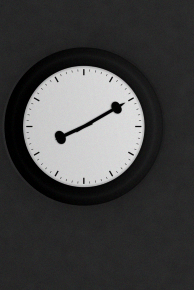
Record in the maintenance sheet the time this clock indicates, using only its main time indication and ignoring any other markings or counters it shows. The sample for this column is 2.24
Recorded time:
8.10
